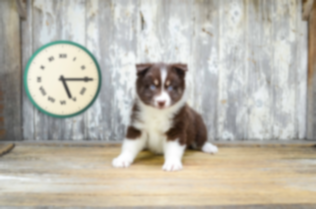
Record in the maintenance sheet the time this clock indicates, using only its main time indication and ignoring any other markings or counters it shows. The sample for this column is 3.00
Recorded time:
5.15
